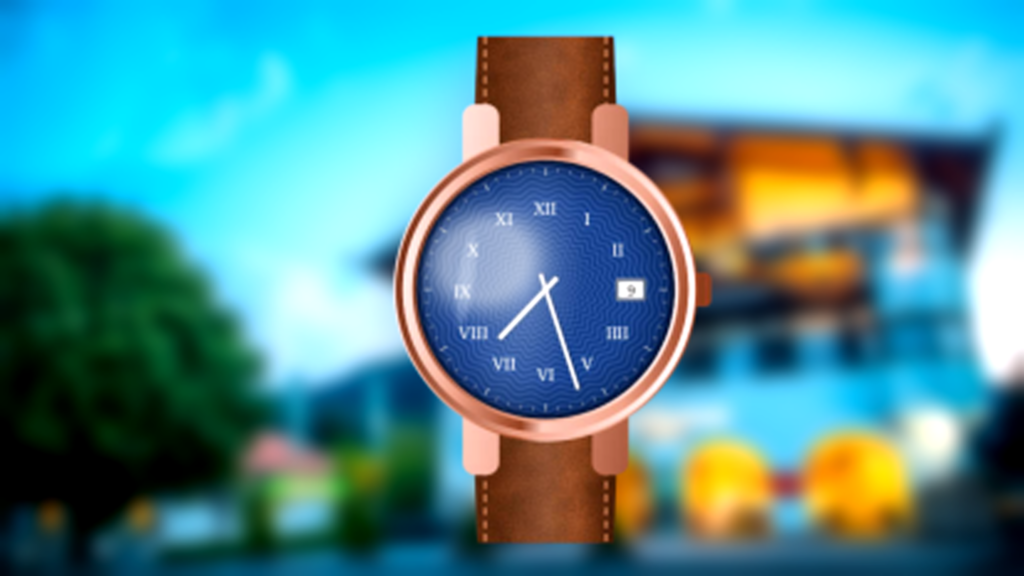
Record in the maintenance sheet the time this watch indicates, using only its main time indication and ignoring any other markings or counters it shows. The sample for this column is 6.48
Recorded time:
7.27
